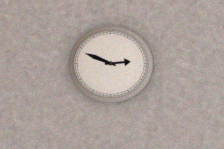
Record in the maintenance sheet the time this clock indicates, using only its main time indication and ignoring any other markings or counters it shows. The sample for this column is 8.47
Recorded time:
2.49
